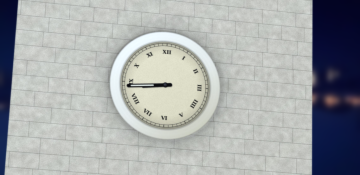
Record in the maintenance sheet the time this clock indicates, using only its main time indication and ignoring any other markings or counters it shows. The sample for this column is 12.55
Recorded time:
8.44
